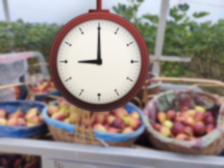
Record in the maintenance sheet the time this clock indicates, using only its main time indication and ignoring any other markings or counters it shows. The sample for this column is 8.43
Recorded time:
9.00
